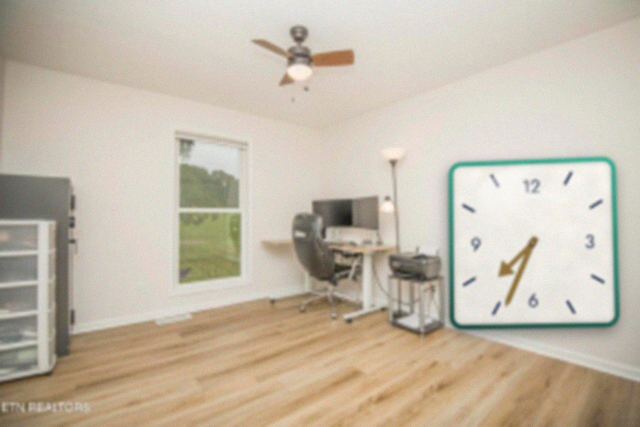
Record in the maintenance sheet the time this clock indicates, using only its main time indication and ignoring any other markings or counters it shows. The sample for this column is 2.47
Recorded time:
7.34
